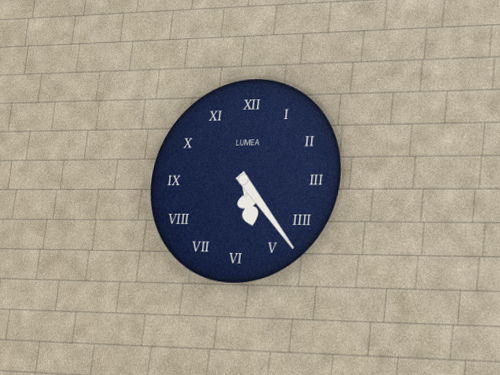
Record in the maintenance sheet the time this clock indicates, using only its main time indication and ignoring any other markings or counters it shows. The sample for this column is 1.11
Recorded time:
5.23
